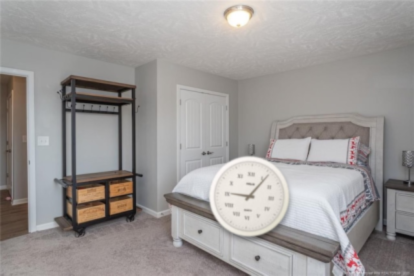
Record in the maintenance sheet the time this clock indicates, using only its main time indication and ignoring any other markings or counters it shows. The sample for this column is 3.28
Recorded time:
9.06
